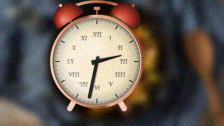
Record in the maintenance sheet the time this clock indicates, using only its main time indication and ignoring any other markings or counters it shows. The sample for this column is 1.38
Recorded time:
2.32
